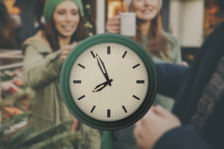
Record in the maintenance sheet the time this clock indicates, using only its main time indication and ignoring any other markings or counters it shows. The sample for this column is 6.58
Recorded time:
7.56
